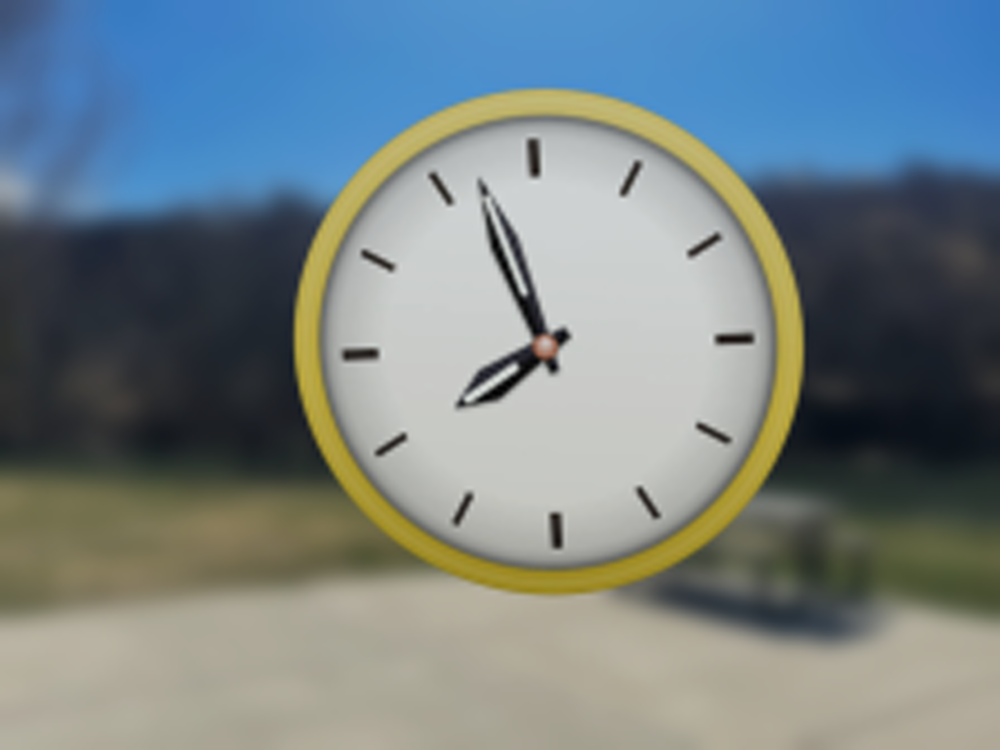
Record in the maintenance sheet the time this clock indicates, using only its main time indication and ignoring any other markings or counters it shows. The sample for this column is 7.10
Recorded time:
7.57
